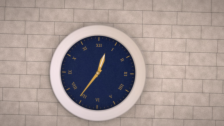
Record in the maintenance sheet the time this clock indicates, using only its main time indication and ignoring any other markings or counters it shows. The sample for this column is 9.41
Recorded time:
12.36
